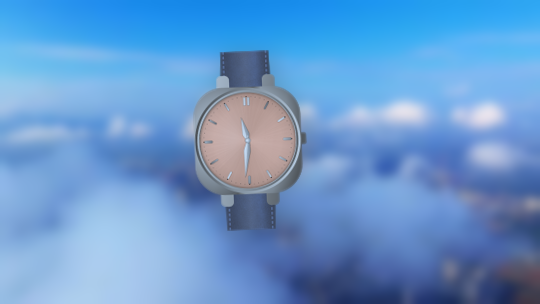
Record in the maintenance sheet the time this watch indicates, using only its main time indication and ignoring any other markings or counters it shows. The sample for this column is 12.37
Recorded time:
11.31
